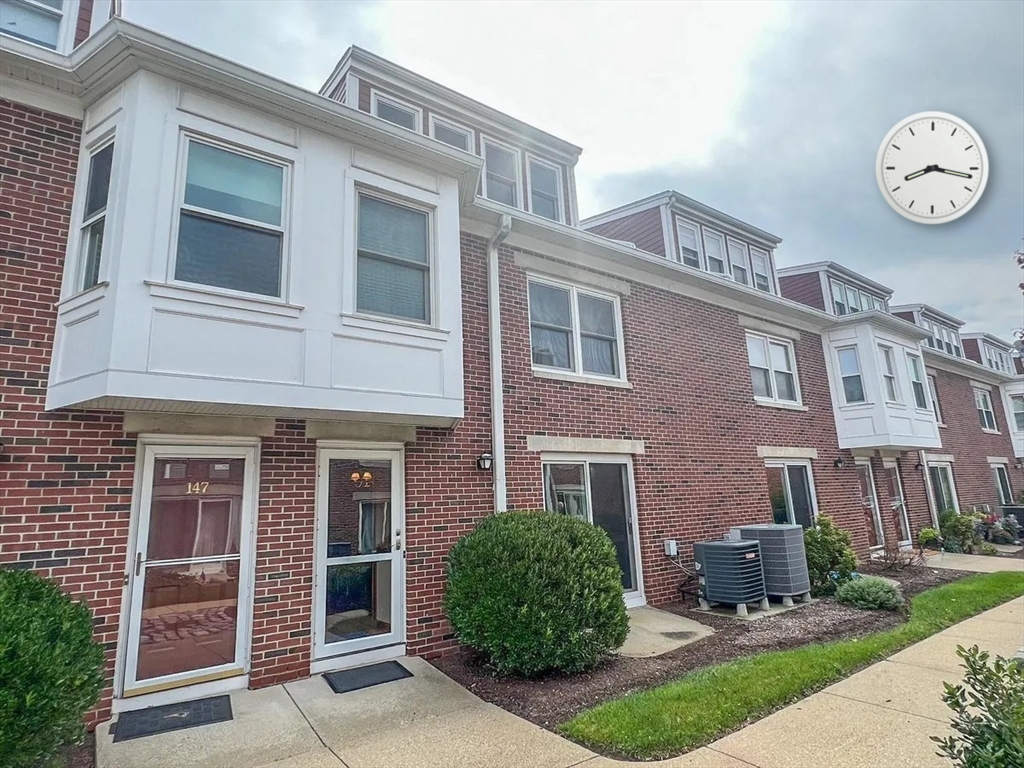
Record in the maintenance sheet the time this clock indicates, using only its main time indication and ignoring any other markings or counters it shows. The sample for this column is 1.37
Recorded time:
8.17
